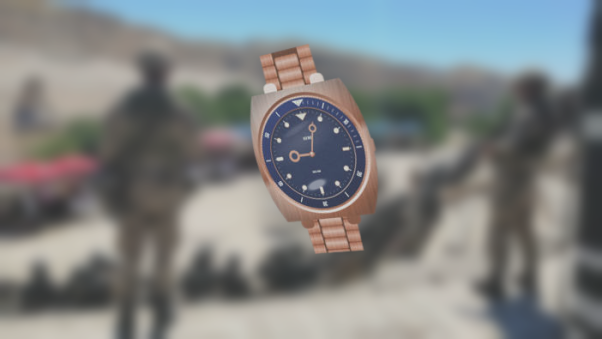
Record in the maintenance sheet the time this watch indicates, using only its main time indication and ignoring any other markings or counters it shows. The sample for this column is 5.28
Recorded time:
9.03
